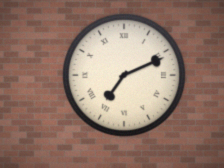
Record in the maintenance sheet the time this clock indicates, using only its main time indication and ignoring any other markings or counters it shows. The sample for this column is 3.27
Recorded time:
7.11
